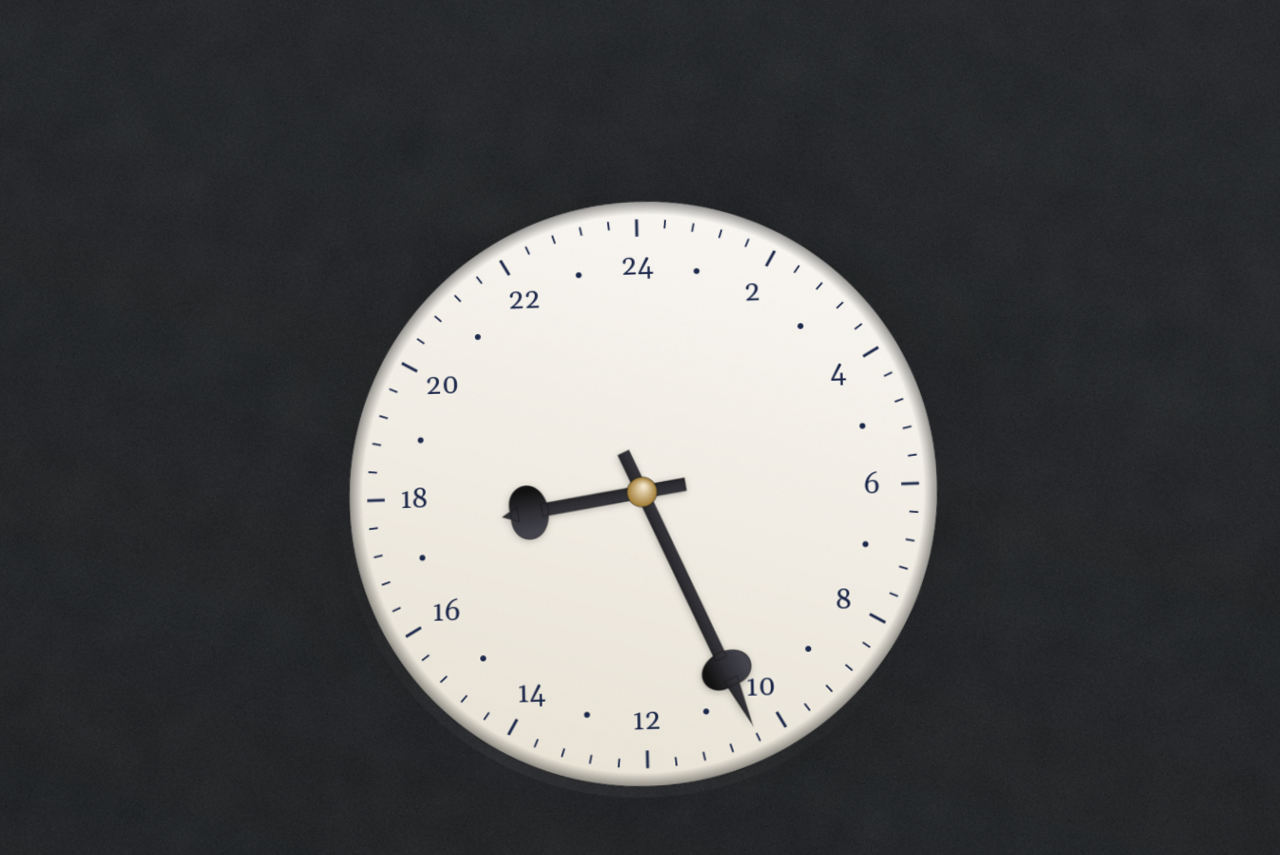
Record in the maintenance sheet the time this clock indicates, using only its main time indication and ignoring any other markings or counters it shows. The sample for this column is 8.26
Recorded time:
17.26
